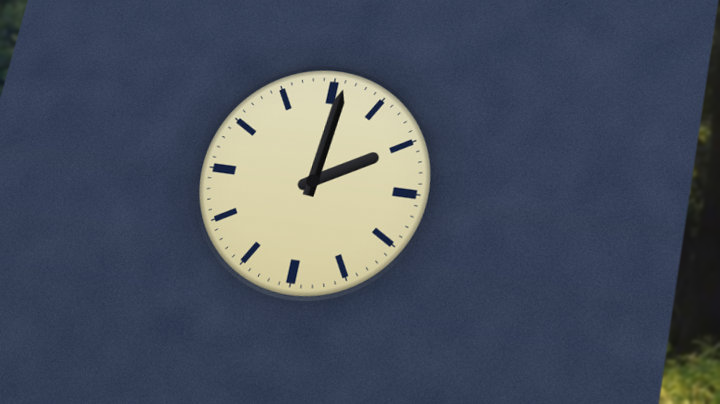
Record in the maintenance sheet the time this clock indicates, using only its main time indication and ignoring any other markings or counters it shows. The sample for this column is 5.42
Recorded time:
2.01
